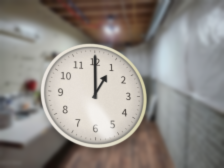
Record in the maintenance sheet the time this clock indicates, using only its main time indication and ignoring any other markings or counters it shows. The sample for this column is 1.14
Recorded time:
1.00
